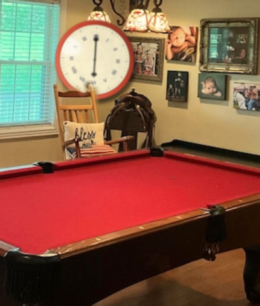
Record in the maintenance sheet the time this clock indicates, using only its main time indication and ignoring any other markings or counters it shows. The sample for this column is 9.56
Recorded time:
6.00
